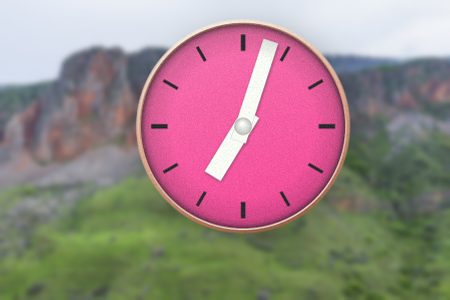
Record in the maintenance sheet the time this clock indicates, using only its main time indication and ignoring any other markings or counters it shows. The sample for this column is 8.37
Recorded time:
7.03
